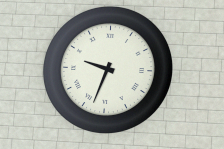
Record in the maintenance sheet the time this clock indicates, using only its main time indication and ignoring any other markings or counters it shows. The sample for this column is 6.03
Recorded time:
9.33
